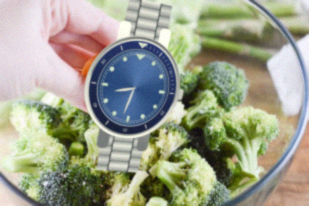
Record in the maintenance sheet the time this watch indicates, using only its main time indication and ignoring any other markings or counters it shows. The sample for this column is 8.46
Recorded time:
8.32
